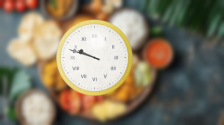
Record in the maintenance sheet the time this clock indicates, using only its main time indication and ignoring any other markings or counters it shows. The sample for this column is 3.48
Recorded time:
9.48
